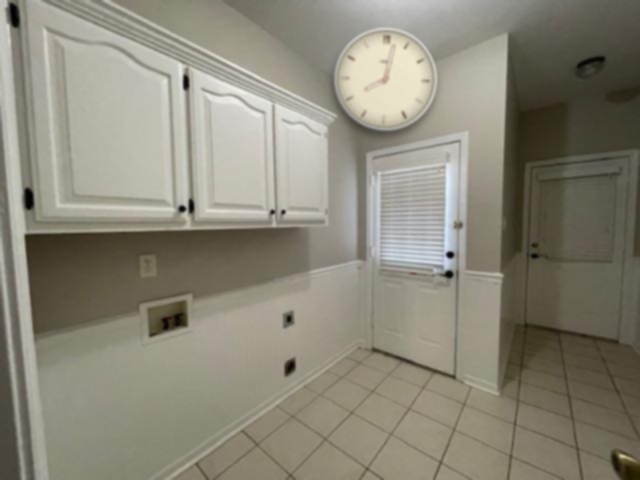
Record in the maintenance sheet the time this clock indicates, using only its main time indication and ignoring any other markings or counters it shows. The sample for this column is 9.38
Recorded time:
8.02
